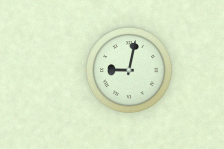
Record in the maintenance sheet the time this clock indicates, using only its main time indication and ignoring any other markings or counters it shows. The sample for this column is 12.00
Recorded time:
9.02
